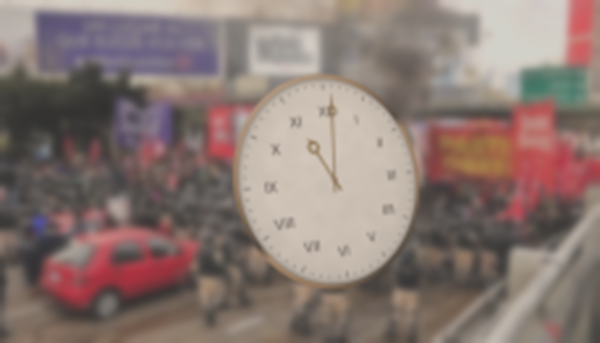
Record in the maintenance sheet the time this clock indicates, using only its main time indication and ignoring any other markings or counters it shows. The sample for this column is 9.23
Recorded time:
11.01
